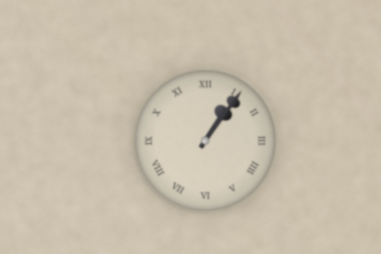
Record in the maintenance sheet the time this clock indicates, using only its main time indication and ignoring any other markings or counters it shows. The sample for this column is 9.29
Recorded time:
1.06
